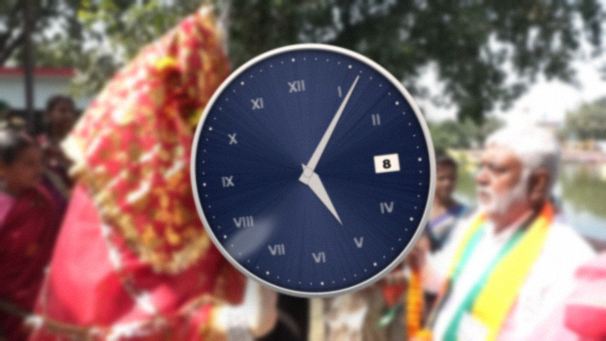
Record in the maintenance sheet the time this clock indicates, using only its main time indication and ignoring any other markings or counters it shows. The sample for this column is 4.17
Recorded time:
5.06
